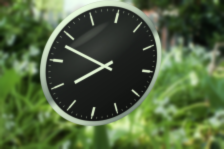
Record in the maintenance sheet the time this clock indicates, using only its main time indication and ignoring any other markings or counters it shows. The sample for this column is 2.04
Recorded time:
7.48
